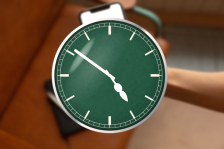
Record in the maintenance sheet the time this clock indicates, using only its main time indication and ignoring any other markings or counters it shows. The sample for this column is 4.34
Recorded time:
4.51
